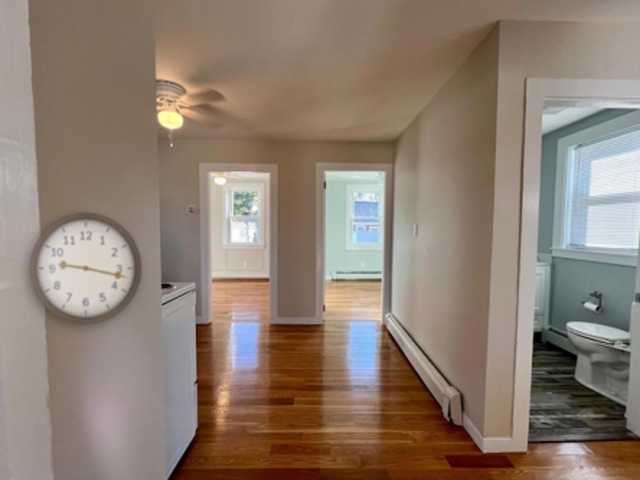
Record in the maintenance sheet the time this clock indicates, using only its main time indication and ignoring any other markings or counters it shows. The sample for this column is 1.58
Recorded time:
9.17
